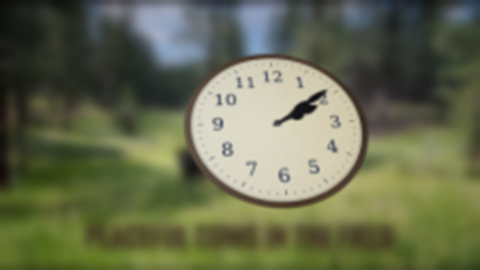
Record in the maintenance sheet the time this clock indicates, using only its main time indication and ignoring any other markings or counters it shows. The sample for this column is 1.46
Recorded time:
2.09
